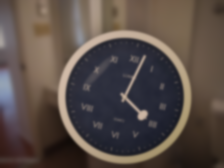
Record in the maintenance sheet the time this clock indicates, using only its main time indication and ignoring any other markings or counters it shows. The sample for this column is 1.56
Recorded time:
4.02
